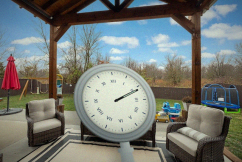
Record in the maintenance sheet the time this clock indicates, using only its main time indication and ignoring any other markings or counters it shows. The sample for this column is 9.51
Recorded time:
2.11
